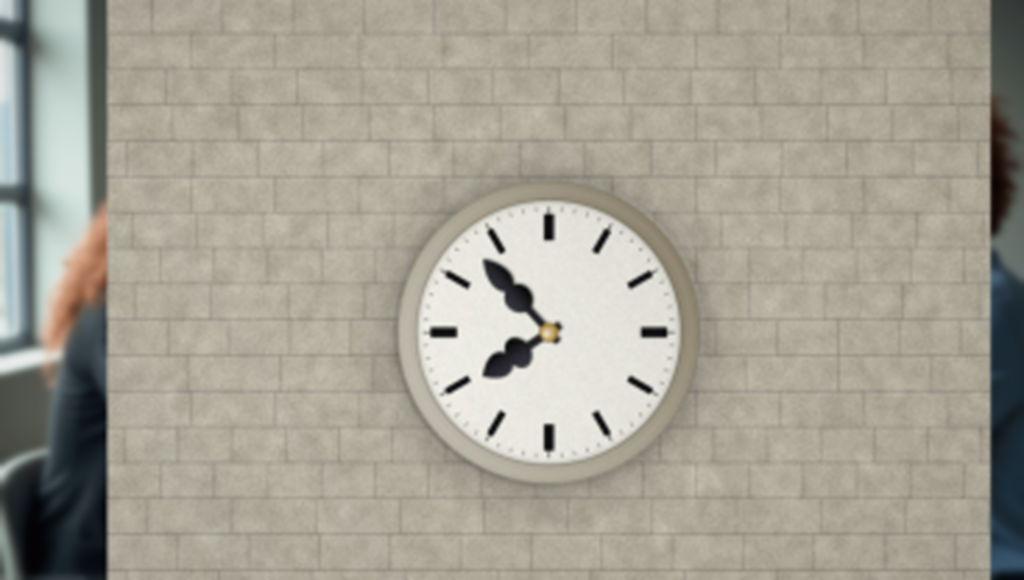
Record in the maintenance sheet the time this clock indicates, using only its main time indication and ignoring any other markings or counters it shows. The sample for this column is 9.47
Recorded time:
7.53
